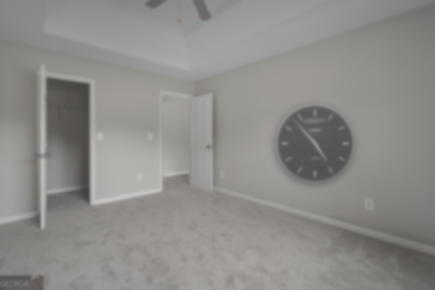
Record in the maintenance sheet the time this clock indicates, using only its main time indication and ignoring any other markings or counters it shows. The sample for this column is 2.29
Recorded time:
4.53
